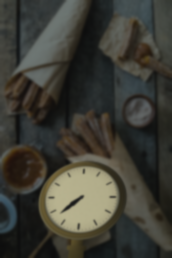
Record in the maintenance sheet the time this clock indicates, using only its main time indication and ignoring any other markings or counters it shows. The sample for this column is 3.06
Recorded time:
7.38
